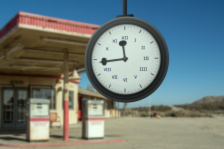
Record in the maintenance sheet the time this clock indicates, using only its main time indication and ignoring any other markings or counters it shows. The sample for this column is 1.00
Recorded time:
11.44
